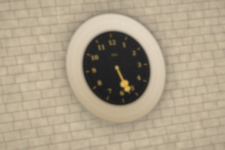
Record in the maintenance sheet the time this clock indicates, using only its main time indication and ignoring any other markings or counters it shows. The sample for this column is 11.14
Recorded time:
5.27
